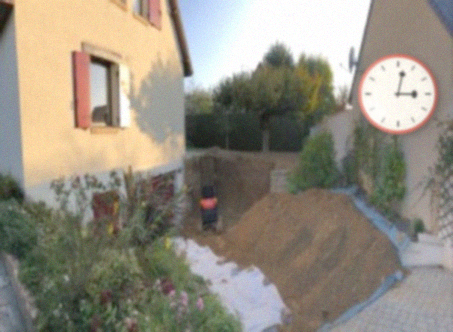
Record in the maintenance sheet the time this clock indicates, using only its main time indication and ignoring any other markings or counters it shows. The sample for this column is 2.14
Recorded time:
3.02
